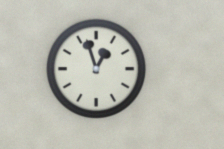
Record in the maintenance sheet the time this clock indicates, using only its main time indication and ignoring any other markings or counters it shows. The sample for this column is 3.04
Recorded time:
12.57
